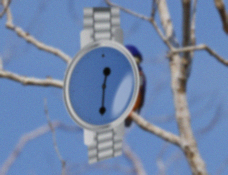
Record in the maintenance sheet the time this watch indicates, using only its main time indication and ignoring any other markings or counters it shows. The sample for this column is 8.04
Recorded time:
12.31
